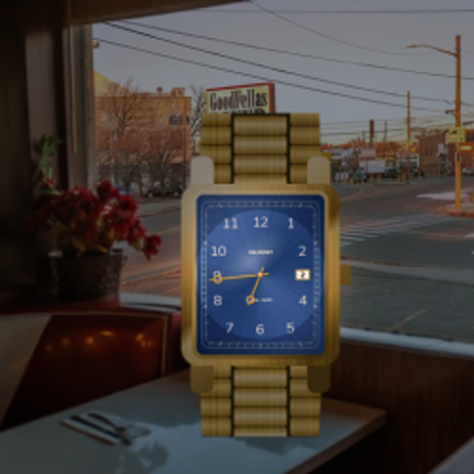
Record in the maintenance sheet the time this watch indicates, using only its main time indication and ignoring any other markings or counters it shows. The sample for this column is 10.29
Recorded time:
6.44
